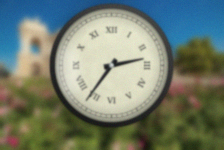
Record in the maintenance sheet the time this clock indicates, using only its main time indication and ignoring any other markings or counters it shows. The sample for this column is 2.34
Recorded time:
2.36
